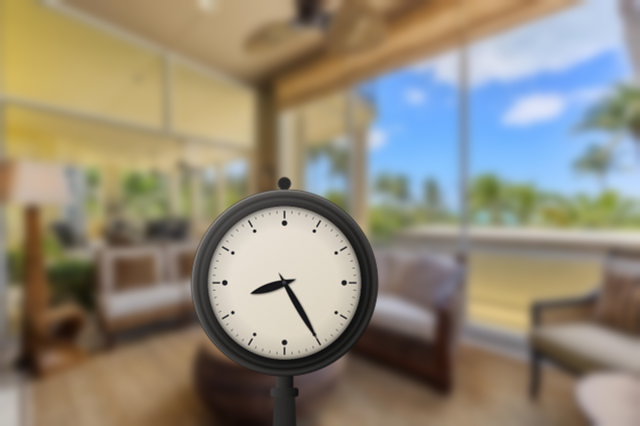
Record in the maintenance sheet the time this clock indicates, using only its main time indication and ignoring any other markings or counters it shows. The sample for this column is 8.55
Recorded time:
8.25
